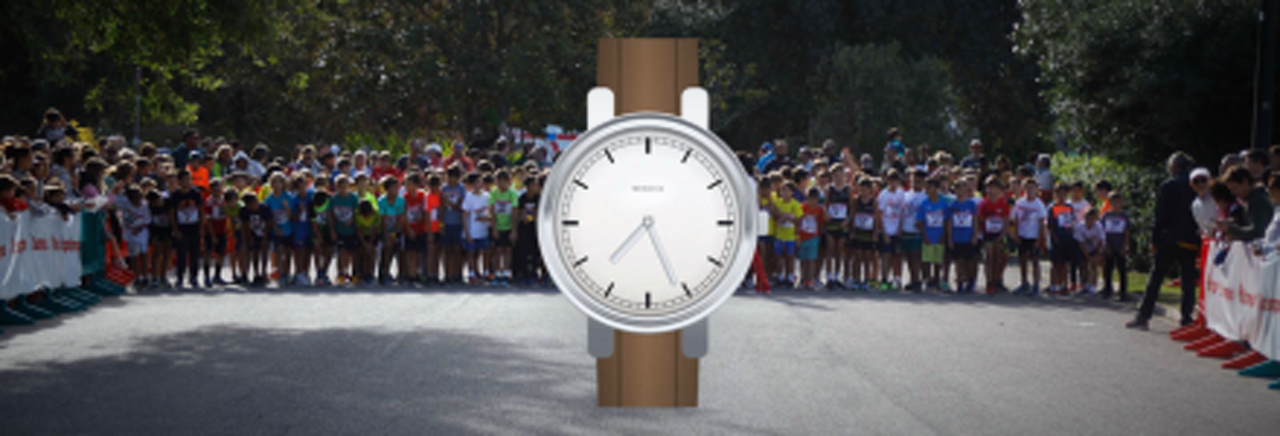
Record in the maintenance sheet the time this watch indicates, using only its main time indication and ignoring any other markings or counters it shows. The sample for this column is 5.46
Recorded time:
7.26
